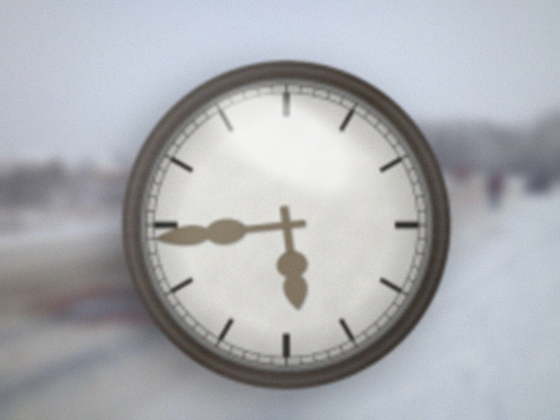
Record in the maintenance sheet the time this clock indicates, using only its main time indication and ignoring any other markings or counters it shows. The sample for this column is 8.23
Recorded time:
5.44
